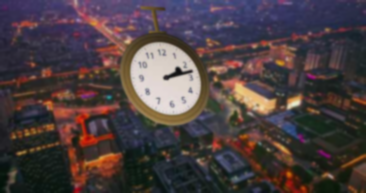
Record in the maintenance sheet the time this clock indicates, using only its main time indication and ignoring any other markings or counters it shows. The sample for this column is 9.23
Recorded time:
2.13
